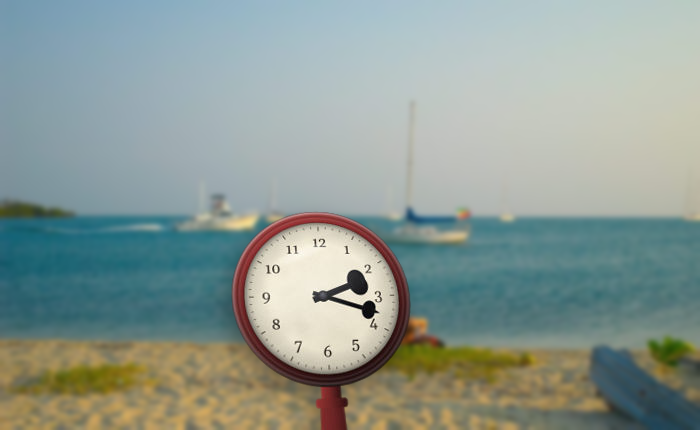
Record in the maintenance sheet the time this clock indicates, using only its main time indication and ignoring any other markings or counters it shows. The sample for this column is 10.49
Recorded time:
2.18
